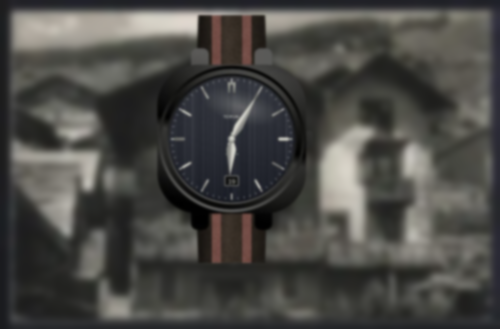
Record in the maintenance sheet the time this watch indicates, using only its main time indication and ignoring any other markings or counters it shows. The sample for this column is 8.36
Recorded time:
6.05
